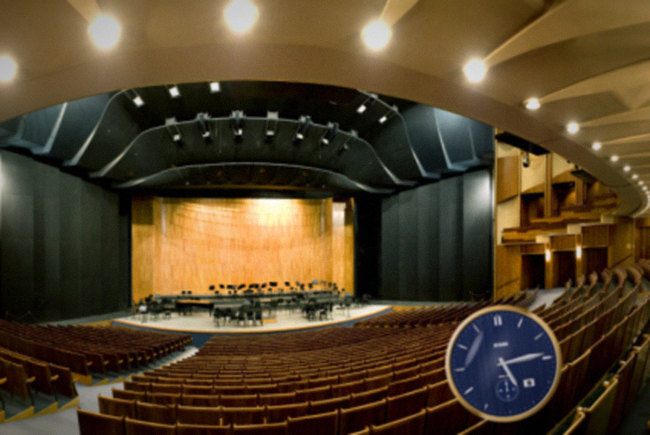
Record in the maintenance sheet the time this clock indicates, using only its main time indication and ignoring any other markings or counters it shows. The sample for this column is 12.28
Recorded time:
5.14
